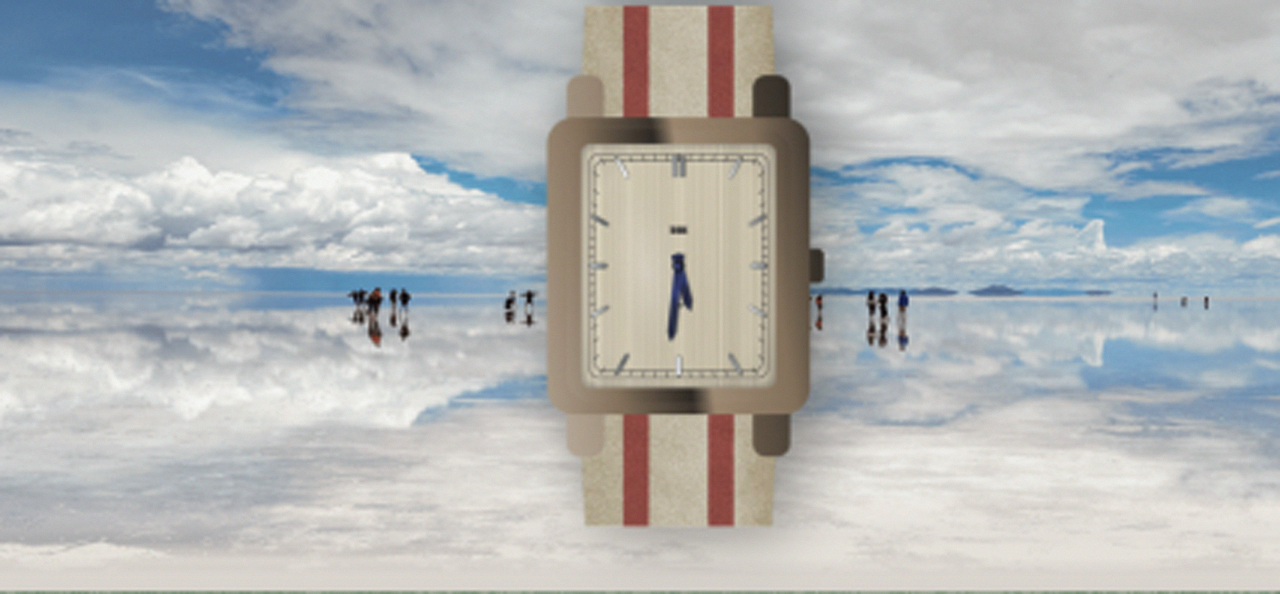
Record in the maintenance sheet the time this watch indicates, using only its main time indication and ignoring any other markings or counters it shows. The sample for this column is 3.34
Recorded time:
5.31
